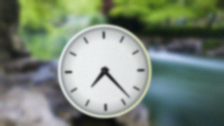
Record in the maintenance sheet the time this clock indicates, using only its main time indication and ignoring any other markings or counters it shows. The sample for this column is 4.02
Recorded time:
7.23
